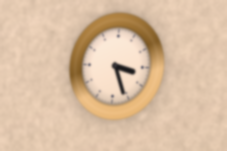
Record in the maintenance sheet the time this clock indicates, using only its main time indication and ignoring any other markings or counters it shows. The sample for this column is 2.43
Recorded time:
3.26
